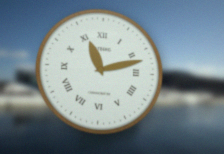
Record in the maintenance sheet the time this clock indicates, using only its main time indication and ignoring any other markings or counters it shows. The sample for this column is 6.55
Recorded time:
11.12
